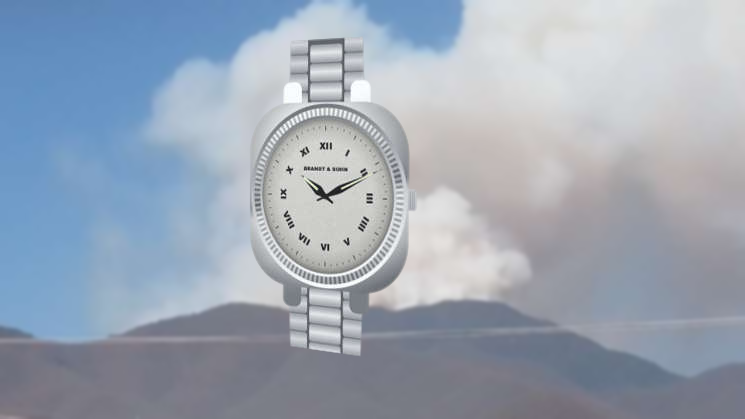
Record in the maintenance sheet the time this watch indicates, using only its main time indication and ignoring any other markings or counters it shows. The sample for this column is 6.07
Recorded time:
10.11
